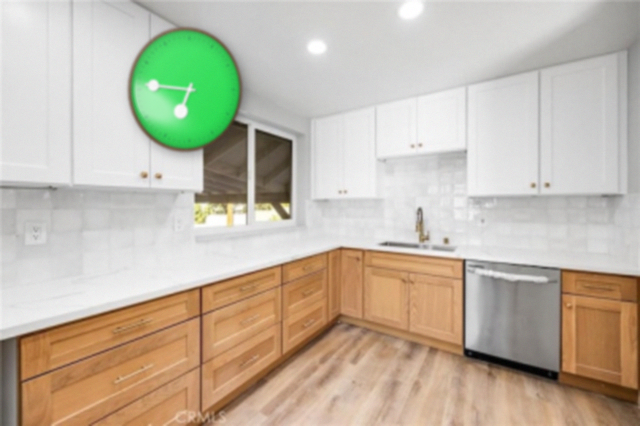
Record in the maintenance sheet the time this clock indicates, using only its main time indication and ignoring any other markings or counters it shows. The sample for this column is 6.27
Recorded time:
6.46
